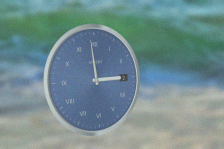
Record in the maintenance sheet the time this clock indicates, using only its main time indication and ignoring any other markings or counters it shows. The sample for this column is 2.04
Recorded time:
2.59
